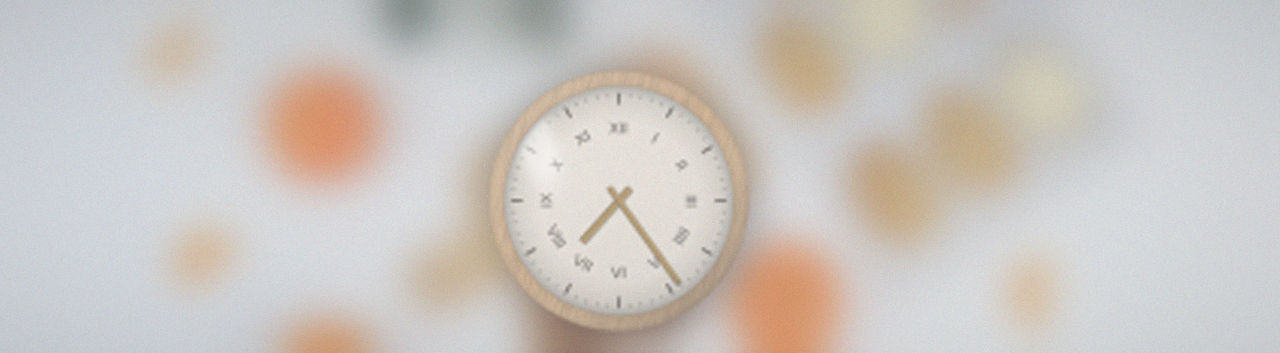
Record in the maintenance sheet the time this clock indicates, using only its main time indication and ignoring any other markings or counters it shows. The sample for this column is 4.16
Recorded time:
7.24
